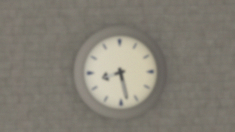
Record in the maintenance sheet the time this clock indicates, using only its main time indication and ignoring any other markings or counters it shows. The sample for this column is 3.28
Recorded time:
8.28
